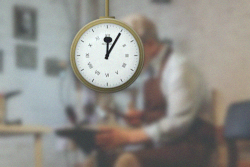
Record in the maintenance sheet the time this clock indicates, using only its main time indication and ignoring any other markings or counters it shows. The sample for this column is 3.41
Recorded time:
12.05
